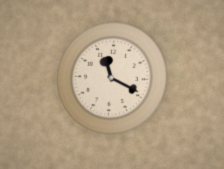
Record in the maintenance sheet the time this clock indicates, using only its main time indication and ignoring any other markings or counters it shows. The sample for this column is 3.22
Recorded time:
11.19
